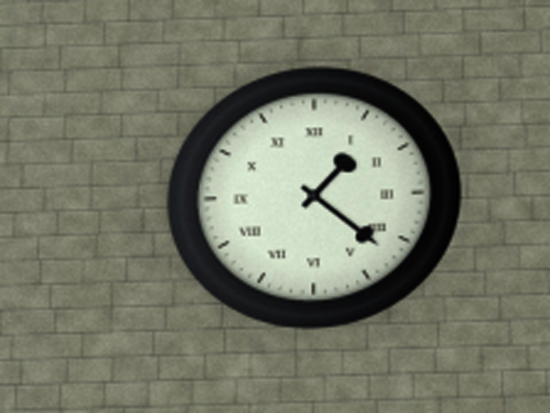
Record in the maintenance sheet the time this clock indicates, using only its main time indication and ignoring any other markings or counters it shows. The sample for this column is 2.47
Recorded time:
1.22
